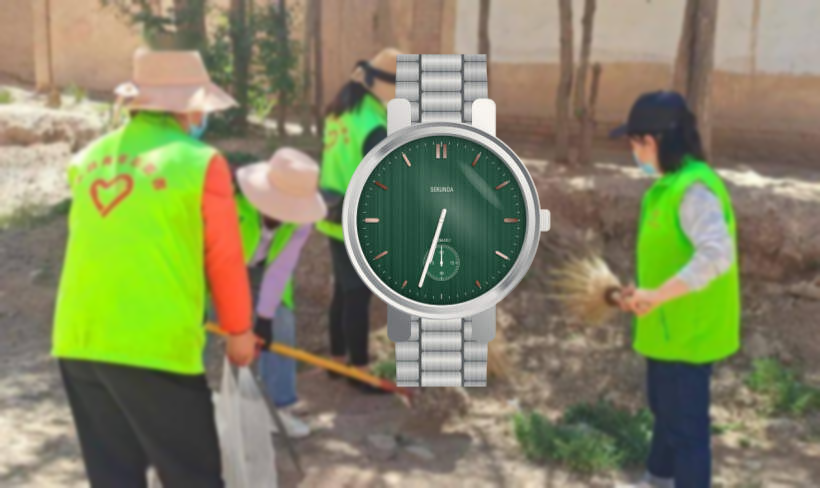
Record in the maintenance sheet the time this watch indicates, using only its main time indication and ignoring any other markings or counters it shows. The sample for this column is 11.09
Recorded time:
6.33
